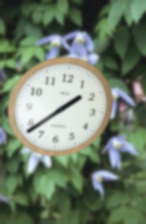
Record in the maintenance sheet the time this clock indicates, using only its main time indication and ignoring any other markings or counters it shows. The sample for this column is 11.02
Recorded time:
1.38
